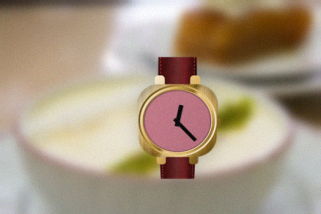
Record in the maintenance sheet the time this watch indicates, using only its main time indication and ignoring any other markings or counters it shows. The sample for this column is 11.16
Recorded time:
12.23
